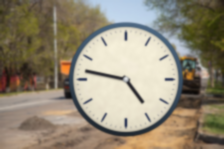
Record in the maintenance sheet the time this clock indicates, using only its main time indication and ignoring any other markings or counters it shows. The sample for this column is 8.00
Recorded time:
4.47
